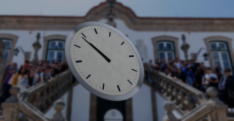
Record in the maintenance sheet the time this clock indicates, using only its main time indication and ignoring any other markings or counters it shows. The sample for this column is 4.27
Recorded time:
10.54
